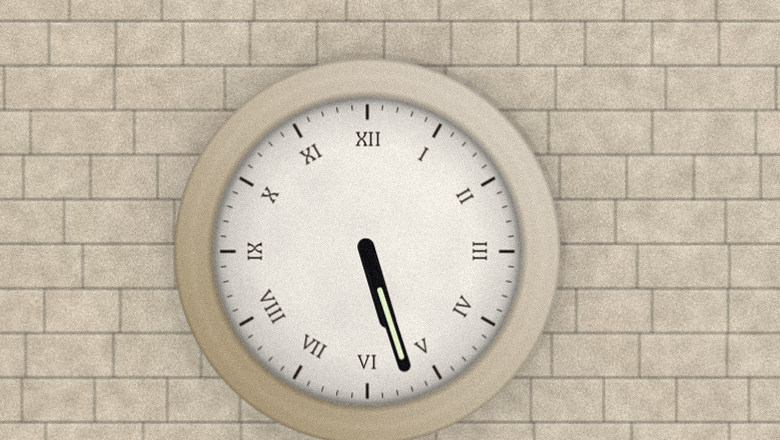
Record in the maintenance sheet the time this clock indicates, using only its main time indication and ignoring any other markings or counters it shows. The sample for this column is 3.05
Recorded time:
5.27
